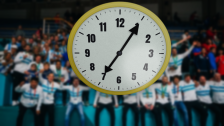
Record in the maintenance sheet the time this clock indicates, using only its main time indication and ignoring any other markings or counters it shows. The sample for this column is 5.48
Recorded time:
7.05
